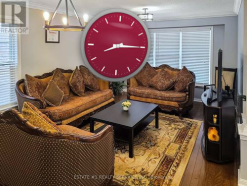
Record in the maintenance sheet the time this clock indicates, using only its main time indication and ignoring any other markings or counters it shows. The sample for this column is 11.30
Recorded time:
8.15
